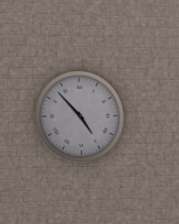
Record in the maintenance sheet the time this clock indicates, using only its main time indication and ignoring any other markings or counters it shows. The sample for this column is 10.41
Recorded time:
4.53
